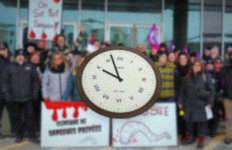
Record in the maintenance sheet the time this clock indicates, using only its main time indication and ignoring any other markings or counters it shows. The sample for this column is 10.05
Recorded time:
9.57
